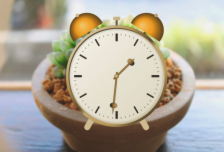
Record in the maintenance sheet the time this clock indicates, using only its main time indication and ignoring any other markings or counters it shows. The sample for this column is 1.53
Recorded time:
1.31
